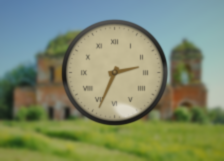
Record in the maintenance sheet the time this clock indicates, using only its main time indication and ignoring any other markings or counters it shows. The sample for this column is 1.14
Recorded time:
2.34
